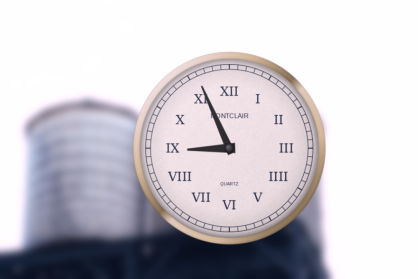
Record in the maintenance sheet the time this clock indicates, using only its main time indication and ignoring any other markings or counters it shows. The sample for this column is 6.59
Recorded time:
8.56
